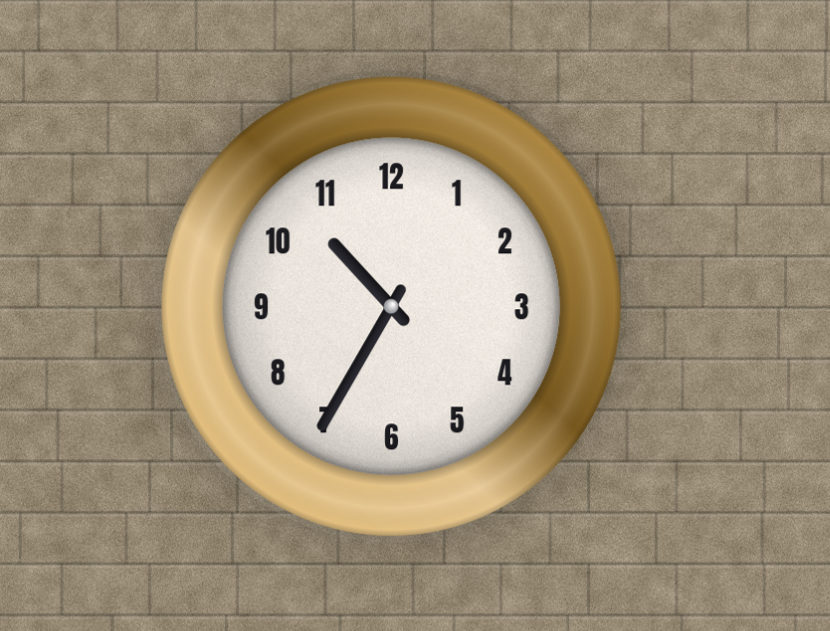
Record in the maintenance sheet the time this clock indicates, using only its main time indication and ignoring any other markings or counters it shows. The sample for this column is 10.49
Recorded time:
10.35
